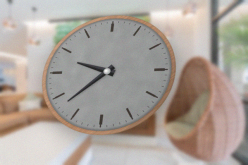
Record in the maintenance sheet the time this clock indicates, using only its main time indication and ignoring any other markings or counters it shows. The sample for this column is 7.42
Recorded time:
9.38
